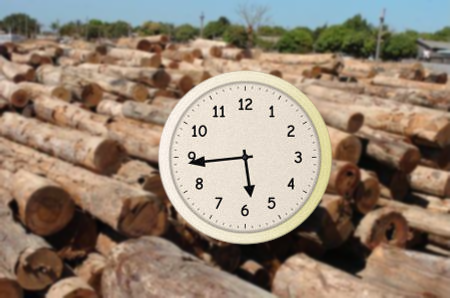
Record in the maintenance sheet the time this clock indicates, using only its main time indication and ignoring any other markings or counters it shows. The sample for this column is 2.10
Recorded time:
5.44
